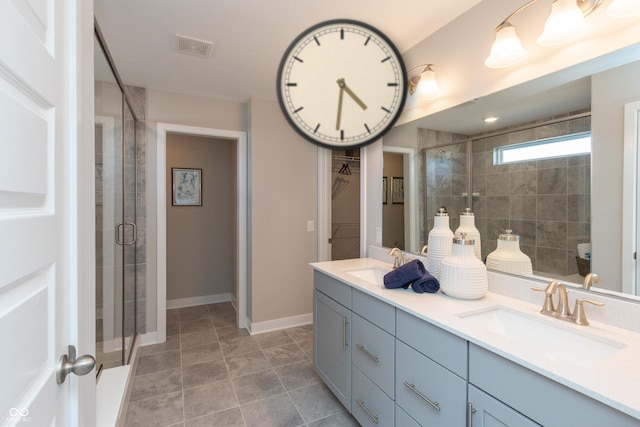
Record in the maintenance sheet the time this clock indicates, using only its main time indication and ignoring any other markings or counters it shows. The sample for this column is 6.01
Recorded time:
4.31
